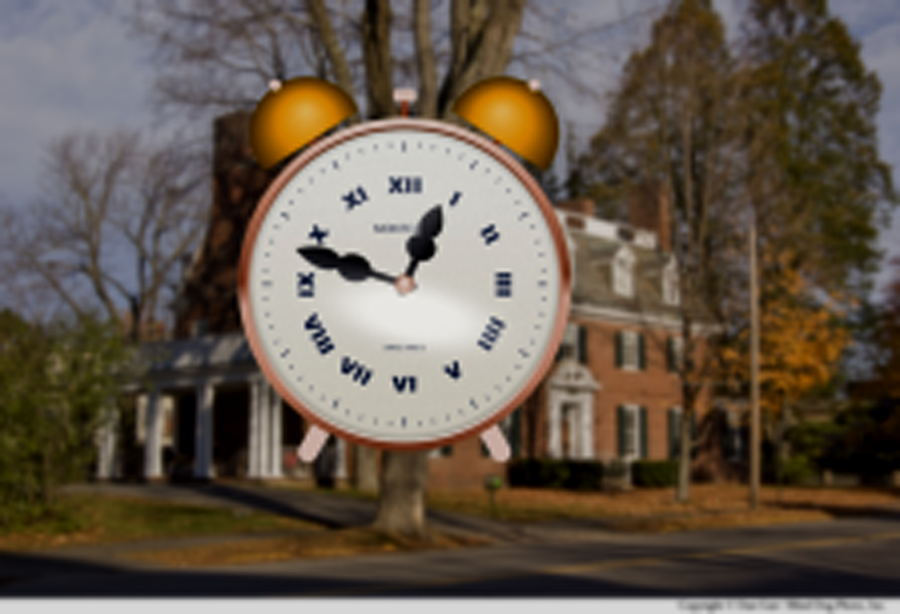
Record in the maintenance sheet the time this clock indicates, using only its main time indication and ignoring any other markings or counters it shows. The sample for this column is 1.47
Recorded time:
12.48
